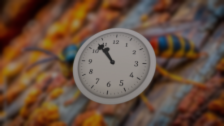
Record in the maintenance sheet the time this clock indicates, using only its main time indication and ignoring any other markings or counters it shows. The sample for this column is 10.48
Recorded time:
10.53
